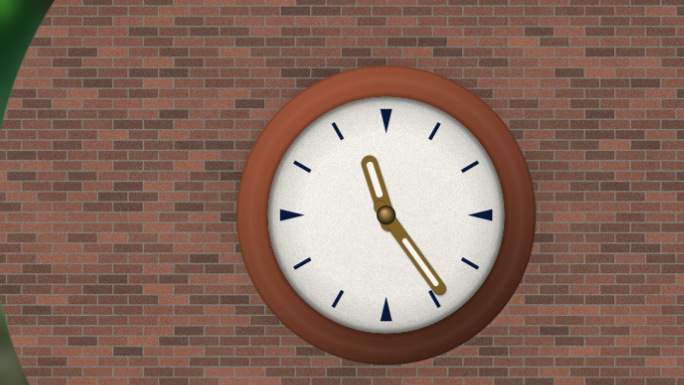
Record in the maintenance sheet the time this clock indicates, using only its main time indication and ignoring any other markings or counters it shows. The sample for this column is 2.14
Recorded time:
11.24
